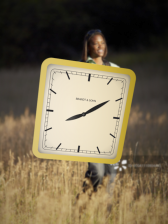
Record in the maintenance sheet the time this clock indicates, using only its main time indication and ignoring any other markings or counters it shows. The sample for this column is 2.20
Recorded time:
8.09
